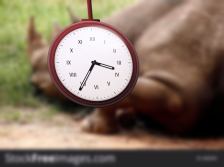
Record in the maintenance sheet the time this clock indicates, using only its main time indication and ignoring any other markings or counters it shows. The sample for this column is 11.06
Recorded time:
3.35
